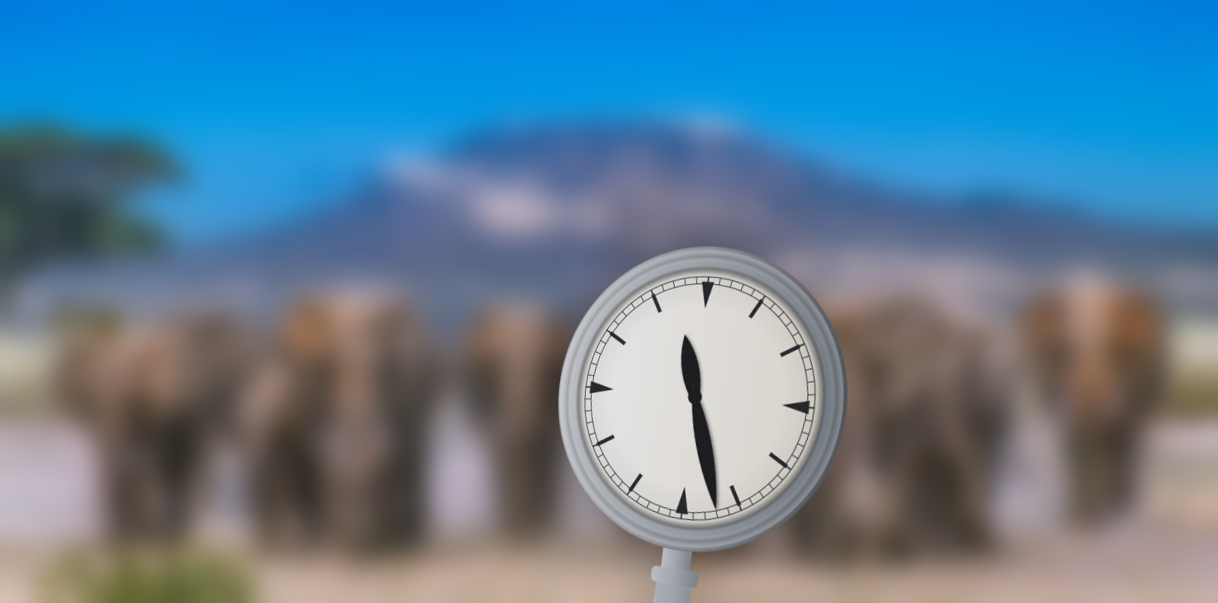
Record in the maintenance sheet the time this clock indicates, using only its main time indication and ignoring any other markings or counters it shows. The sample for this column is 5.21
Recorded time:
11.27
